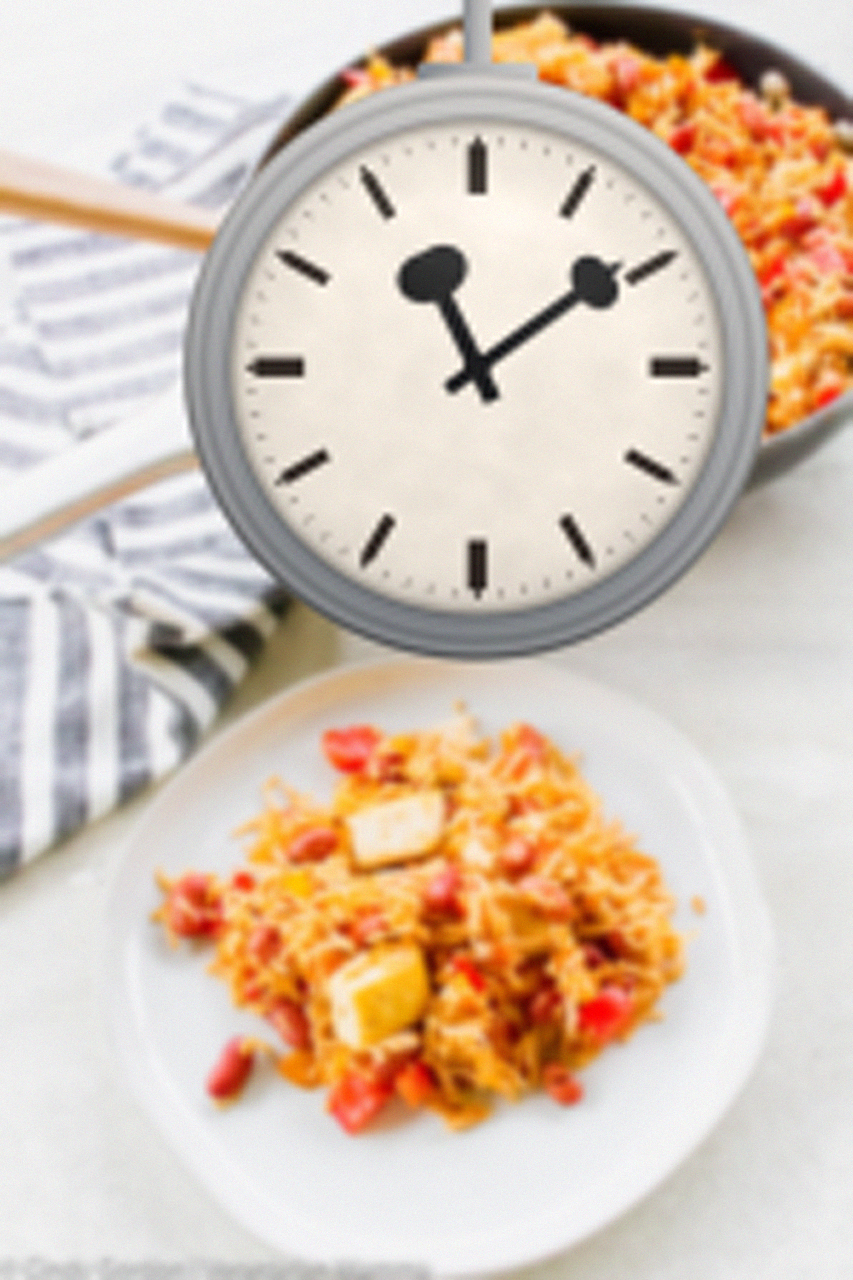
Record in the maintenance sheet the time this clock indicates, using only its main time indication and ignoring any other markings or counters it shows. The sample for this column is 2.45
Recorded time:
11.09
